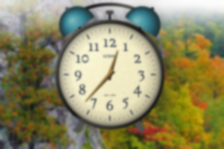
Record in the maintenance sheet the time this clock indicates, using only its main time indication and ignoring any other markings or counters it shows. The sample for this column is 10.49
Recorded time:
12.37
